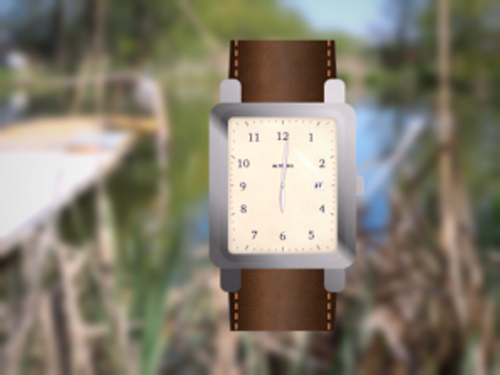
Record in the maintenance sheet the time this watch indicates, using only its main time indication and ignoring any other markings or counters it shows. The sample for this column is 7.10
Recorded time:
6.01
